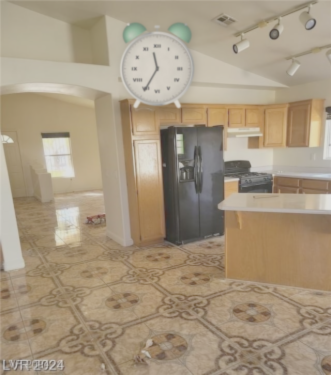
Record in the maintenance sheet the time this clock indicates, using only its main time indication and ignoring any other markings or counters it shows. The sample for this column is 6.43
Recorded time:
11.35
